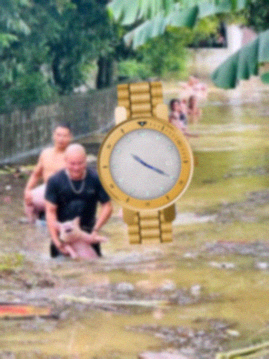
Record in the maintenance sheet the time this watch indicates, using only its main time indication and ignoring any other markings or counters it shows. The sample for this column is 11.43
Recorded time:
10.20
